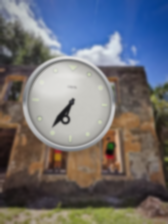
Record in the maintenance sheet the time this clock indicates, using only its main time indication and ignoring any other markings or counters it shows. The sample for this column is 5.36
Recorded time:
6.36
